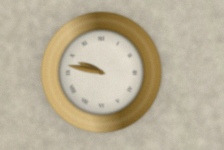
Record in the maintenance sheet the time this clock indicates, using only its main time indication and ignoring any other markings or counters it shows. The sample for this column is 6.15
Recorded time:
9.47
